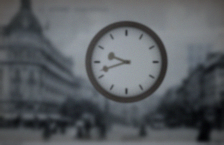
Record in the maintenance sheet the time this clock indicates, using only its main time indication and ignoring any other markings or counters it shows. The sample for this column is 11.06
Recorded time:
9.42
